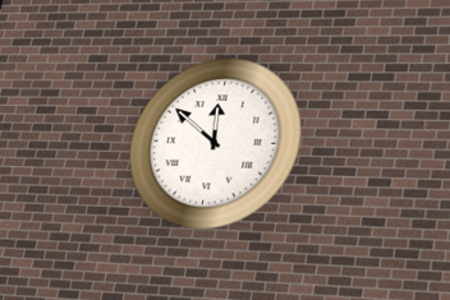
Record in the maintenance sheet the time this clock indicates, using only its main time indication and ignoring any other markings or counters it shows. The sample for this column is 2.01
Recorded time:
11.51
